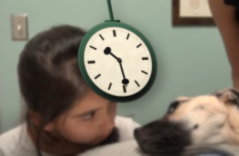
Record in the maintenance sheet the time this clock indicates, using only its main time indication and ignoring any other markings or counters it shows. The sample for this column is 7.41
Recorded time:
10.29
